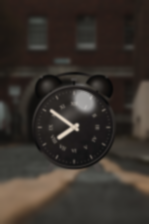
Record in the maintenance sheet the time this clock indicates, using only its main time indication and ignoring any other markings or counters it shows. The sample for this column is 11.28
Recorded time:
7.51
